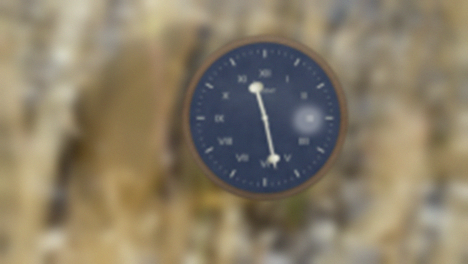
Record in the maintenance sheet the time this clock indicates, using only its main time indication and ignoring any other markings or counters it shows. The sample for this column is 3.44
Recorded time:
11.28
